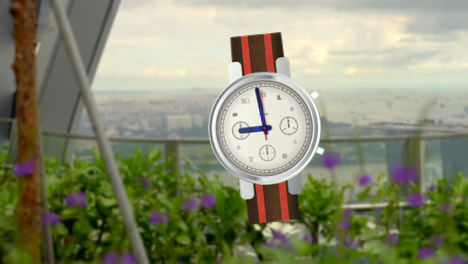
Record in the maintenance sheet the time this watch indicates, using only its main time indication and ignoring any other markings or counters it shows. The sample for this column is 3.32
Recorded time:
8.59
